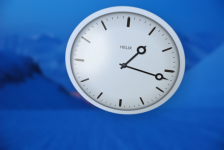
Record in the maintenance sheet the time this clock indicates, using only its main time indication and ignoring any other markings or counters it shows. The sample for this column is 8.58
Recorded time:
1.17
